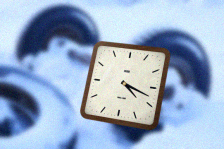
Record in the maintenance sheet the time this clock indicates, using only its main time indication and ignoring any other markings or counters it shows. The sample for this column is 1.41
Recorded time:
4.18
